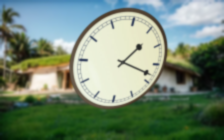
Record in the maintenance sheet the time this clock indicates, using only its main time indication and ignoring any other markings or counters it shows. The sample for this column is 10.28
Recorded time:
1.18
